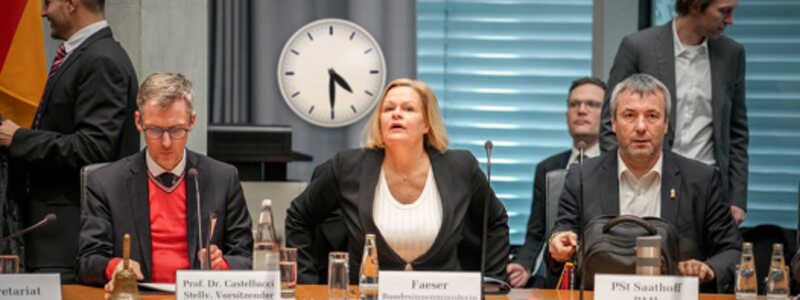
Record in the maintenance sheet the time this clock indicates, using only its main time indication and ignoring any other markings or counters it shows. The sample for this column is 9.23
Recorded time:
4.30
